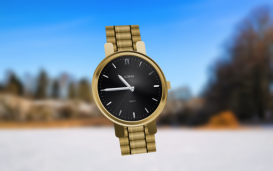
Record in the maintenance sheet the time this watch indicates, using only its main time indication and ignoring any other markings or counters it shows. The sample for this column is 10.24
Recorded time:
10.45
